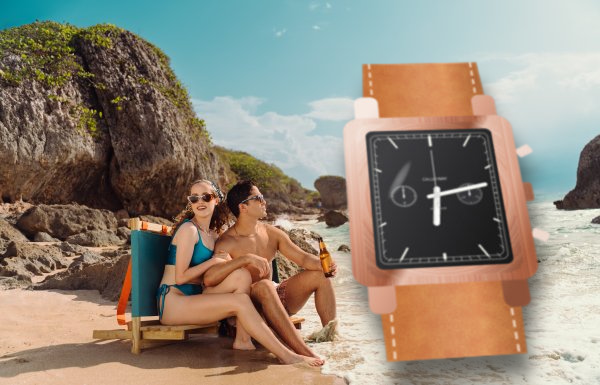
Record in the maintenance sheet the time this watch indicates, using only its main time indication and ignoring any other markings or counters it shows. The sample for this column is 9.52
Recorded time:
6.13
